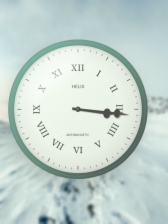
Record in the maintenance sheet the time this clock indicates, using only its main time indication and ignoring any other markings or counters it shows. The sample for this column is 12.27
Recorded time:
3.16
